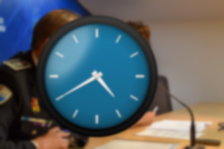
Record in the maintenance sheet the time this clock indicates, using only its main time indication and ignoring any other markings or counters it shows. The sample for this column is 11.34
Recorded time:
4.40
